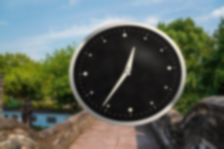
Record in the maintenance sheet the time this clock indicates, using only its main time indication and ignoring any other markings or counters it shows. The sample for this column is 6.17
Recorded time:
12.36
